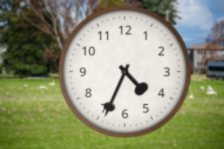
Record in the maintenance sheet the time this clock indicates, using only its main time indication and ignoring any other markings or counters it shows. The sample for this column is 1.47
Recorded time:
4.34
